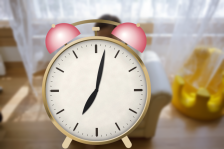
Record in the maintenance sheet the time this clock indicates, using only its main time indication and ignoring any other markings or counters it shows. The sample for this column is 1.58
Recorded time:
7.02
